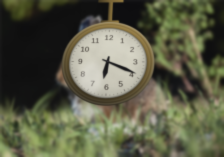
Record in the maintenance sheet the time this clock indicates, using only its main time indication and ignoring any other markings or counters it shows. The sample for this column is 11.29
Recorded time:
6.19
